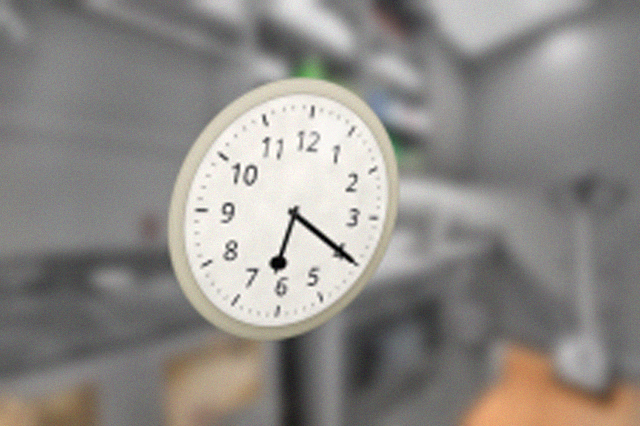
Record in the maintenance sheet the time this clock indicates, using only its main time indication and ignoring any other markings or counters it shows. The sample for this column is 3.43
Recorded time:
6.20
